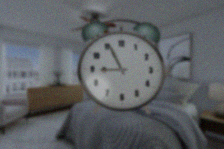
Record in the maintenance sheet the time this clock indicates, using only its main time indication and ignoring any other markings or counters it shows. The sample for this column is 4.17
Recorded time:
8.56
